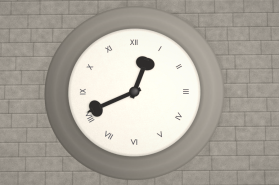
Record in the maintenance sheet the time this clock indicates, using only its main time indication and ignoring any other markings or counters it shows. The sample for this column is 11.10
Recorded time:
12.41
